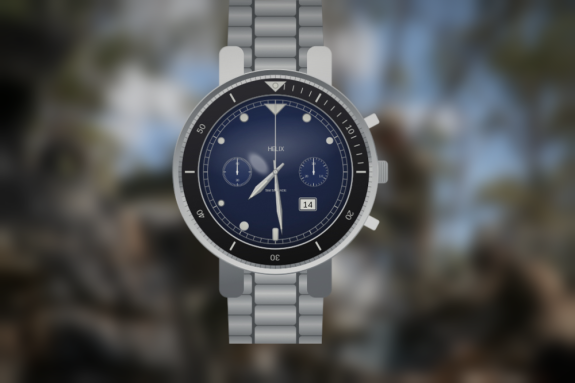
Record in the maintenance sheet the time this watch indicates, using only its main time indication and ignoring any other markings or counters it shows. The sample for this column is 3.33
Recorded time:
7.29
